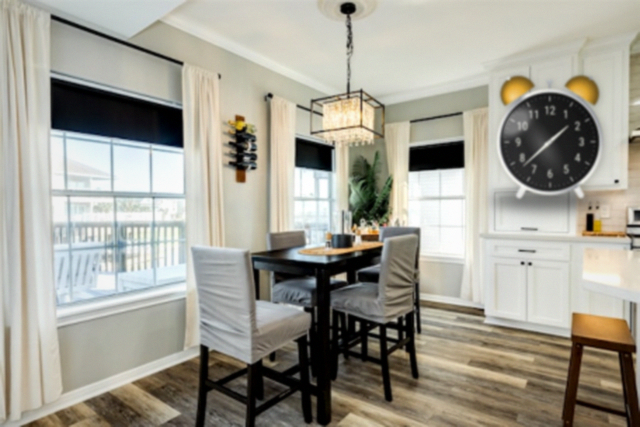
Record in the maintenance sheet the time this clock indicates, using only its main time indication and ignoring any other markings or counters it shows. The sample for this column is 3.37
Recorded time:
1.38
